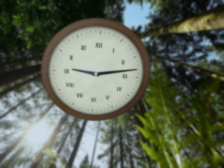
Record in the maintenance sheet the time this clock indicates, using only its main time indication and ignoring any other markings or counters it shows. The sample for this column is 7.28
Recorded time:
9.13
